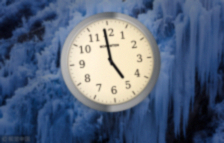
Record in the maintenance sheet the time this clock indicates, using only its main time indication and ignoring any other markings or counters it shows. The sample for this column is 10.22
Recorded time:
4.59
